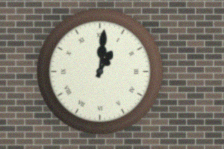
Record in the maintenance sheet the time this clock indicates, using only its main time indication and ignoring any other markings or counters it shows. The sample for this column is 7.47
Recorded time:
1.01
